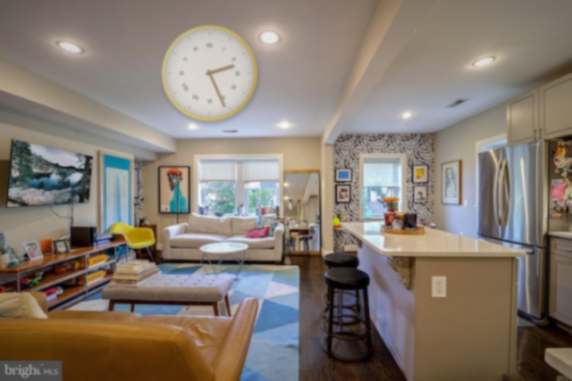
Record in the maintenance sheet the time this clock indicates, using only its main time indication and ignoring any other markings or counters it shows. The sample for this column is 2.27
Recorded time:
2.26
